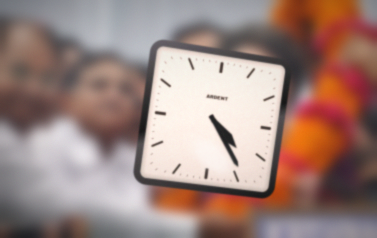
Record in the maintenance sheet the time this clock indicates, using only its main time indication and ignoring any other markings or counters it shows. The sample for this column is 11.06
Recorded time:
4.24
